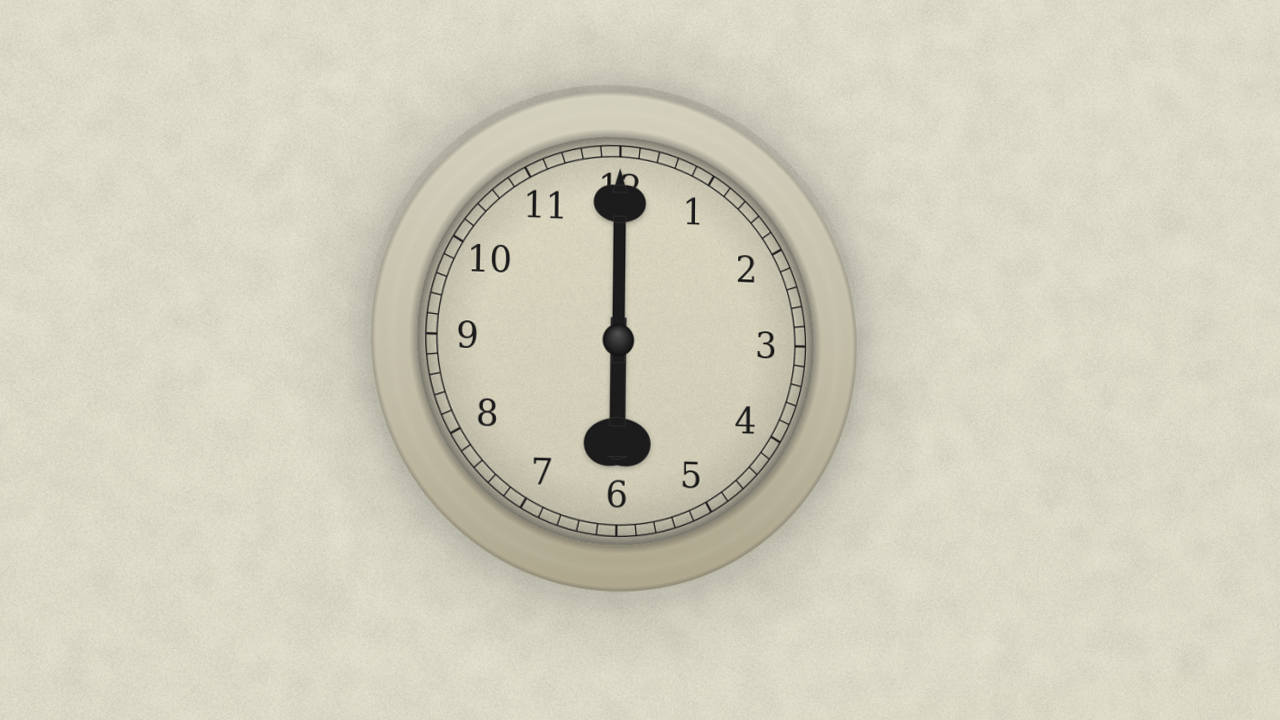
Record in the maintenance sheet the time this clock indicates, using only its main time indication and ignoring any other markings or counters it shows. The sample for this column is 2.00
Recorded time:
6.00
